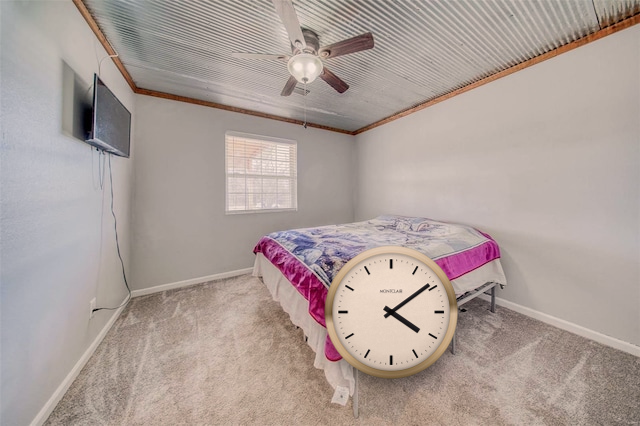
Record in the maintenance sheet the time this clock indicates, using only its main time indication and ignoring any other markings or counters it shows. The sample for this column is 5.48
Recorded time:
4.09
